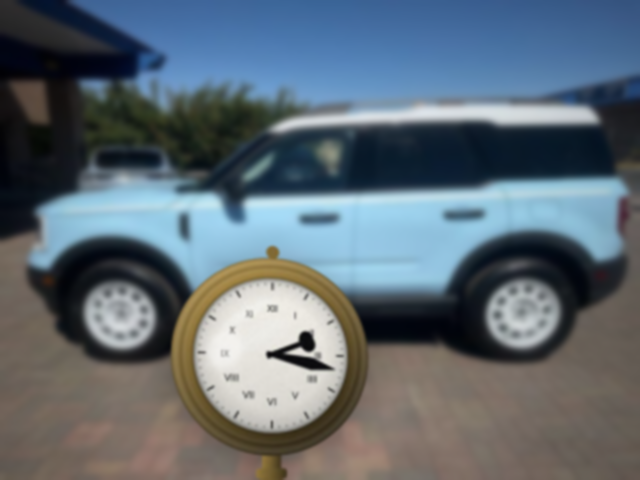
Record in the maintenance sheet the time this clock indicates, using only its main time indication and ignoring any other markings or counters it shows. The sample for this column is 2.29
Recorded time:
2.17
